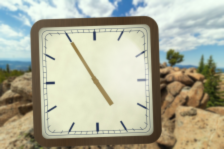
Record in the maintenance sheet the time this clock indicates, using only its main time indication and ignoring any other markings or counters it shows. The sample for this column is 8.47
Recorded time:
4.55
